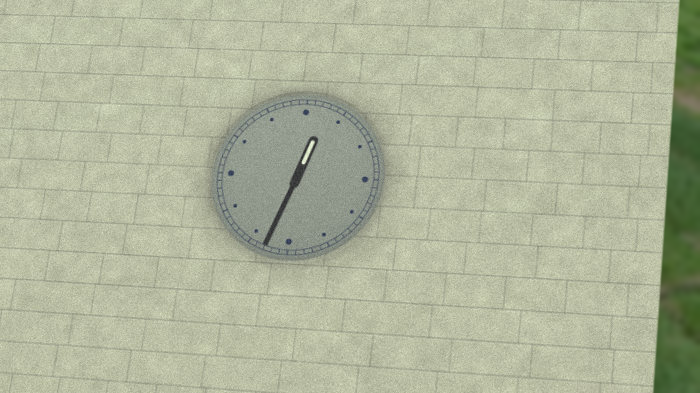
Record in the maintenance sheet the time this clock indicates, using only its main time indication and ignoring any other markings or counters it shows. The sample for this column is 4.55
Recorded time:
12.33
